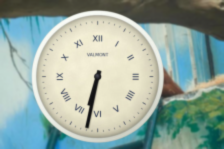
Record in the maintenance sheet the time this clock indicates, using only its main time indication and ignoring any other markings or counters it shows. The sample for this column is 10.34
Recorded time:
6.32
